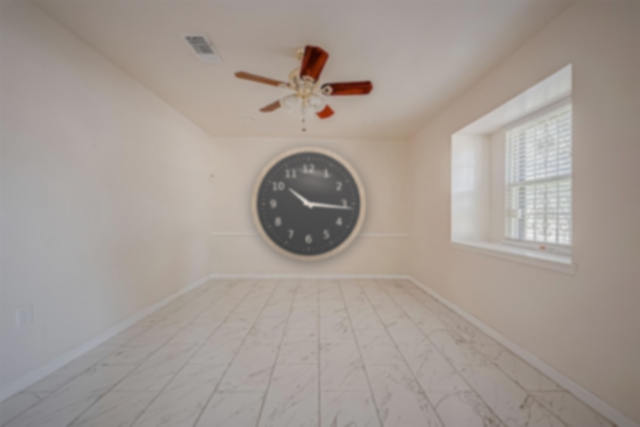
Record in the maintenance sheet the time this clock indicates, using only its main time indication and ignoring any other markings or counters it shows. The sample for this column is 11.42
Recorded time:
10.16
